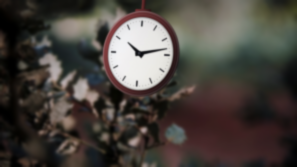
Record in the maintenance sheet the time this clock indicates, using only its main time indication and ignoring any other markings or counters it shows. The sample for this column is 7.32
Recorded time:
10.13
